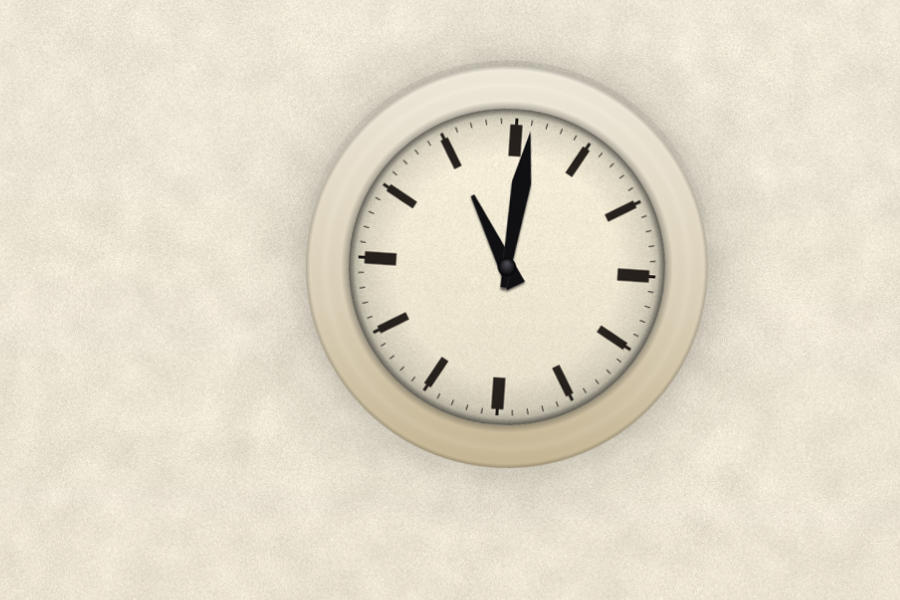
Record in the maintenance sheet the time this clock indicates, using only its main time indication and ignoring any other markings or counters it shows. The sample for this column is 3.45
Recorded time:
11.01
